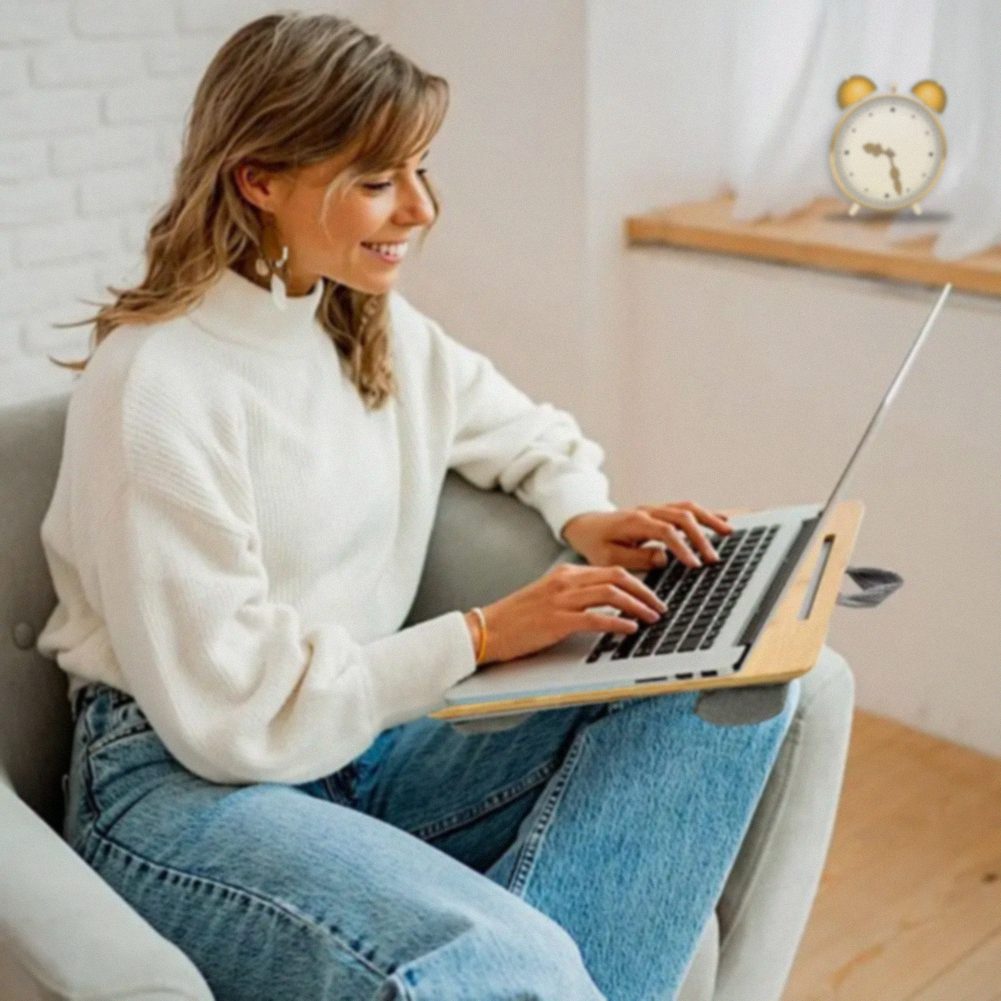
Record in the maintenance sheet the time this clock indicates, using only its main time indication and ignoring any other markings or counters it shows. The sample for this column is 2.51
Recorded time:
9.27
